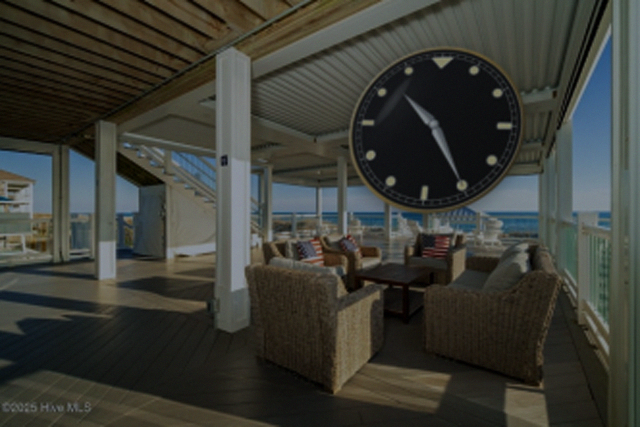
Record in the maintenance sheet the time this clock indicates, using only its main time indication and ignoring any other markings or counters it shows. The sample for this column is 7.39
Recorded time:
10.25
